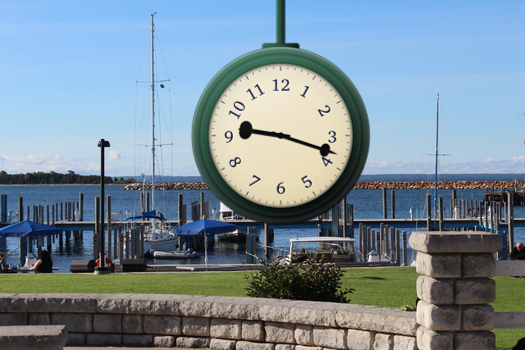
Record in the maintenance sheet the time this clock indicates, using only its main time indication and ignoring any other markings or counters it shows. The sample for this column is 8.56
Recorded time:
9.18
